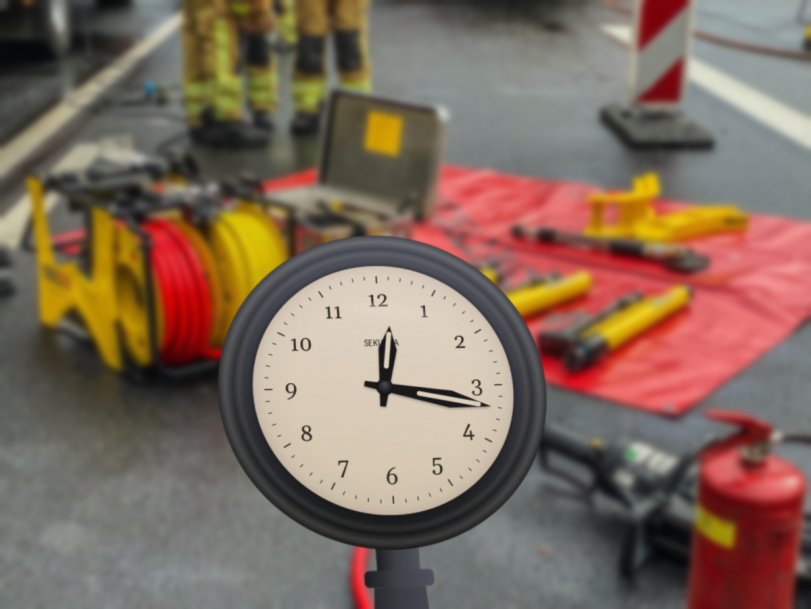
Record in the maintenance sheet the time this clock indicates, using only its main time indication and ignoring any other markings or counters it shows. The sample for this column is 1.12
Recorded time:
12.17
